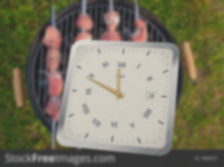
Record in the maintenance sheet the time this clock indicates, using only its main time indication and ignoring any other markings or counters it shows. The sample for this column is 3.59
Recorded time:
11.49
